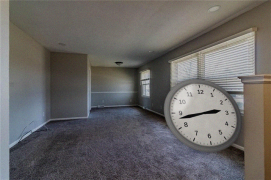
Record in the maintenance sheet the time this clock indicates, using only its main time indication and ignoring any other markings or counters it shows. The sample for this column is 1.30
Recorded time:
2.43
